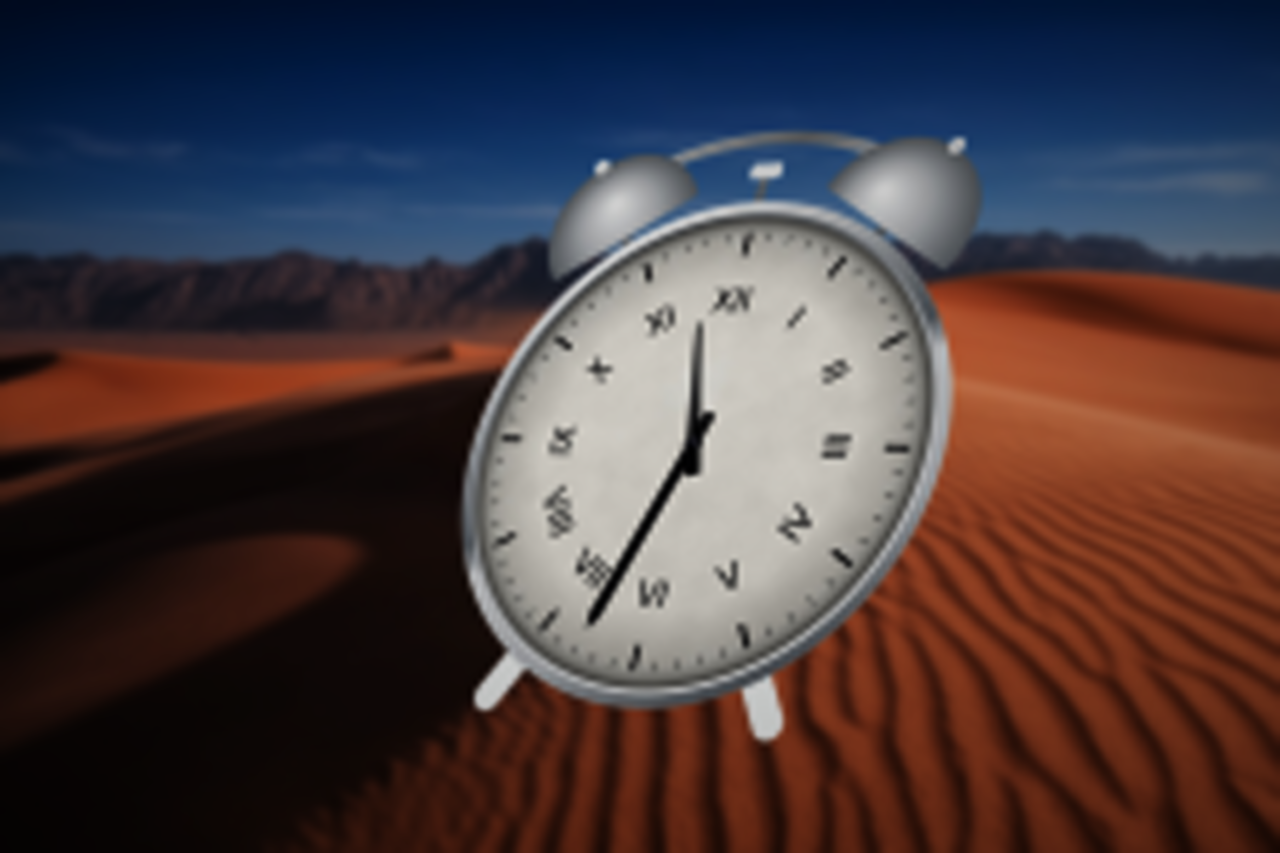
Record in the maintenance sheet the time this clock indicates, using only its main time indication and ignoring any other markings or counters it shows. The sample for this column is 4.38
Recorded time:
11.33
